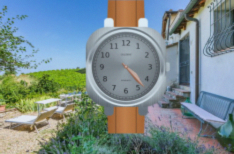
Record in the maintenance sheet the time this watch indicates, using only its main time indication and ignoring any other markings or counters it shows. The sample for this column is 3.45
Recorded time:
4.23
